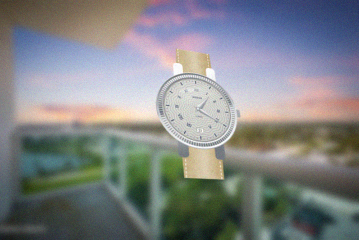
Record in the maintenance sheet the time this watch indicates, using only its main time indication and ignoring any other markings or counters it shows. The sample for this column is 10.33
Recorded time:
1.20
